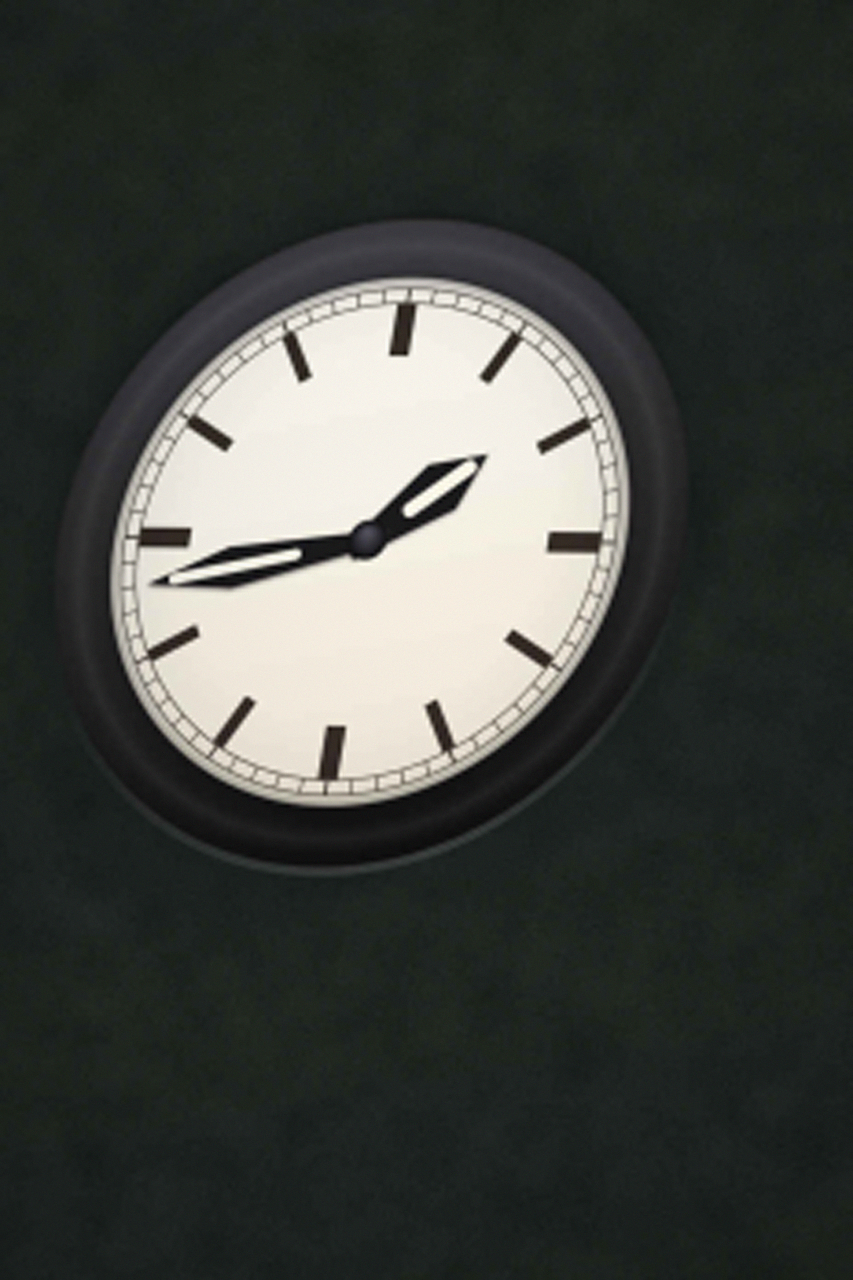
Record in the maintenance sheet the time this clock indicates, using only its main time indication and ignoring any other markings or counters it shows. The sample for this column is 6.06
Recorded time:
1.43
